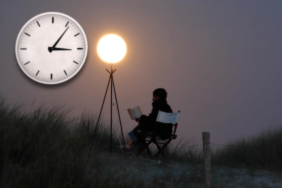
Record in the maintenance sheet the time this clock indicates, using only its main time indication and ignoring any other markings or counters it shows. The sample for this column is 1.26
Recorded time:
3.06
